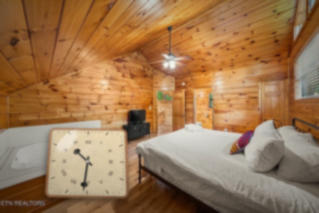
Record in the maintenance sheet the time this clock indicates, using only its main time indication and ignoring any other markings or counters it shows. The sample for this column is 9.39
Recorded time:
10.31
